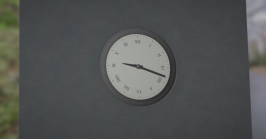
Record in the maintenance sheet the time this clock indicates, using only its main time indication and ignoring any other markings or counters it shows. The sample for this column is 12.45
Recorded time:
9.18
